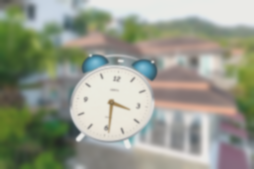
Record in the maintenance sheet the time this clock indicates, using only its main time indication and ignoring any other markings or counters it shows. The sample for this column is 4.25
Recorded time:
3.29
